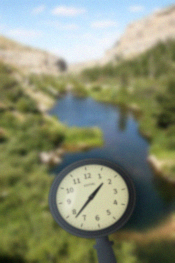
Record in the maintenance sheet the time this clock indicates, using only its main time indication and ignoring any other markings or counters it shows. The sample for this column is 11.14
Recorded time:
1.38
